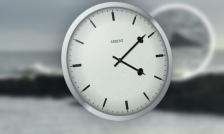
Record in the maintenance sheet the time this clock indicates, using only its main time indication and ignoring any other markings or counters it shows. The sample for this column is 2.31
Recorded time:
4.09
